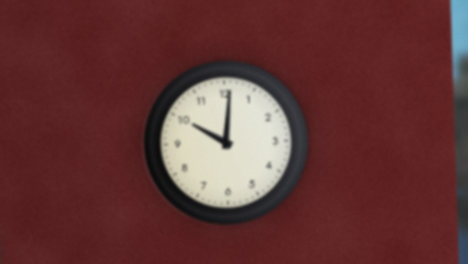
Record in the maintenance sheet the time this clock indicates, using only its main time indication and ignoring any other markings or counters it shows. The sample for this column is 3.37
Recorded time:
10.01
